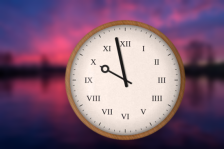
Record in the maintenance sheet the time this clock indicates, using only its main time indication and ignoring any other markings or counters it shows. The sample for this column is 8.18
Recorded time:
9.58
